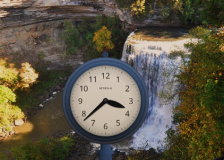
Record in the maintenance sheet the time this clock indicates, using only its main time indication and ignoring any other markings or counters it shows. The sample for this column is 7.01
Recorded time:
3.38
